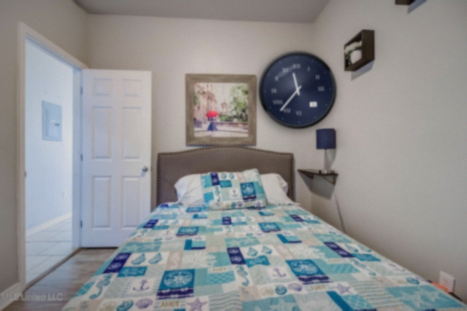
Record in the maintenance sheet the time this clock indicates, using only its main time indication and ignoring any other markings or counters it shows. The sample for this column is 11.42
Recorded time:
11.37
